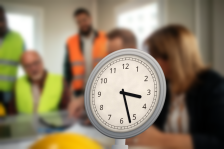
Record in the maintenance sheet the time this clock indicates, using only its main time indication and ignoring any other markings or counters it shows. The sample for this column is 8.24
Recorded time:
3.27
